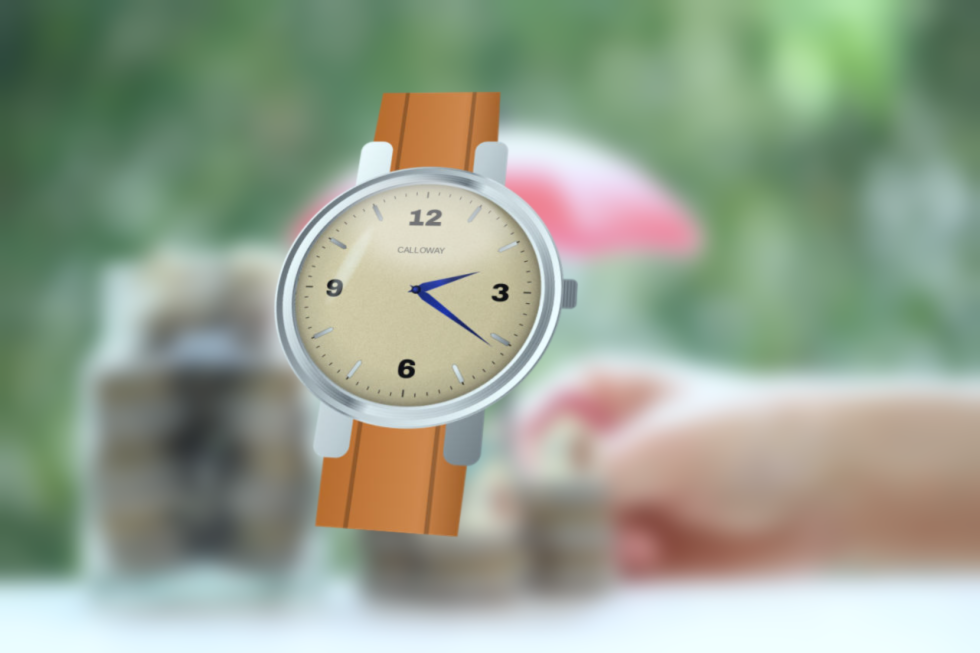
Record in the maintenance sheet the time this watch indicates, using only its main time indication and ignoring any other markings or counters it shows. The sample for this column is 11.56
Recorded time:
2.21
